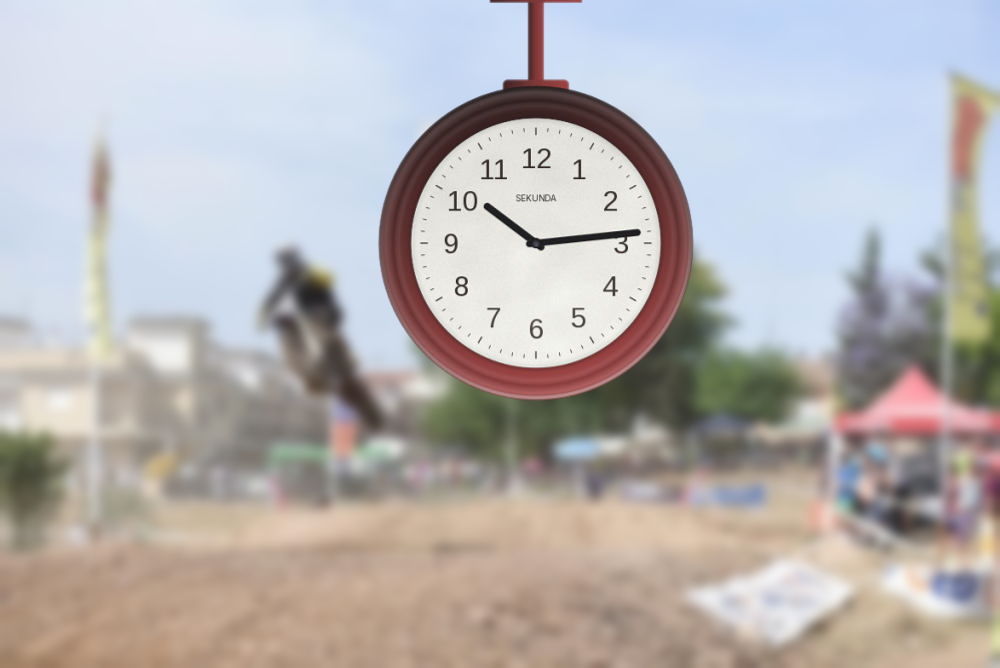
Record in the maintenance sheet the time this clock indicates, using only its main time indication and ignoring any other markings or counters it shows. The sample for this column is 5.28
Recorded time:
10.14
